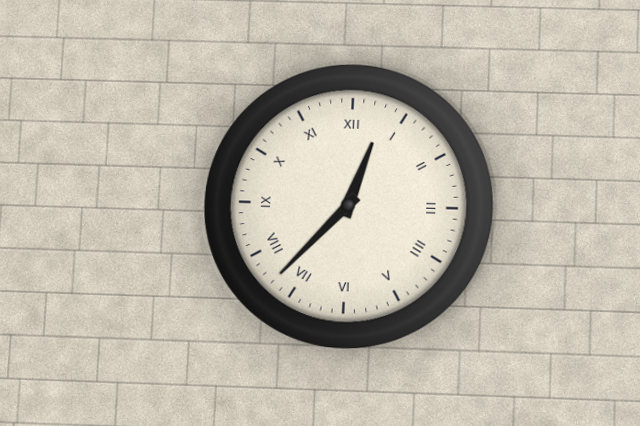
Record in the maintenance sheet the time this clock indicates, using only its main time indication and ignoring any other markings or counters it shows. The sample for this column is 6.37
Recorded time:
12.37
